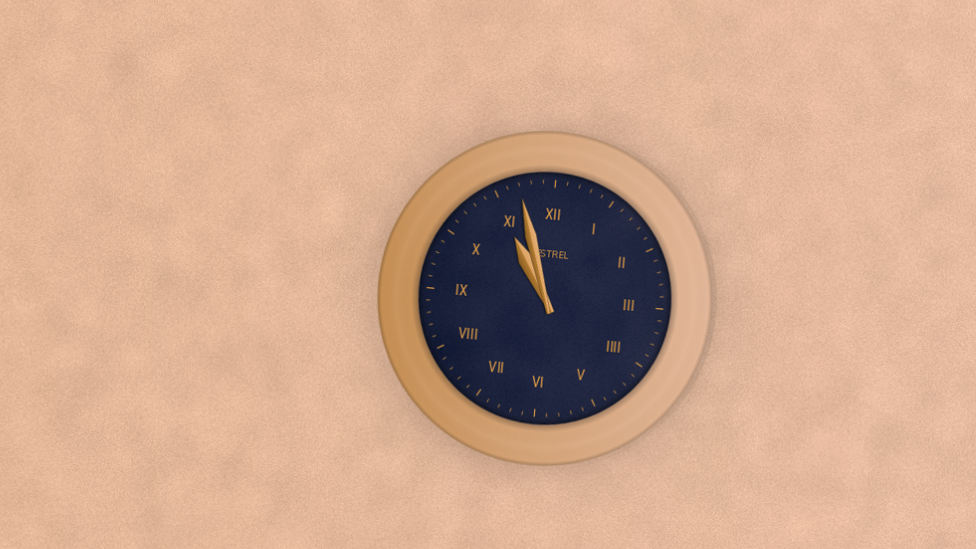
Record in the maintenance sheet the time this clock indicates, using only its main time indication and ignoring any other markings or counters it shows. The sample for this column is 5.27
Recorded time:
10.57
